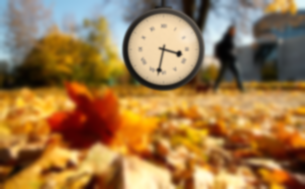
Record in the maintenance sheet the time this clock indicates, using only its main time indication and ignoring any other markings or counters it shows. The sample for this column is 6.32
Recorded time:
3.32
